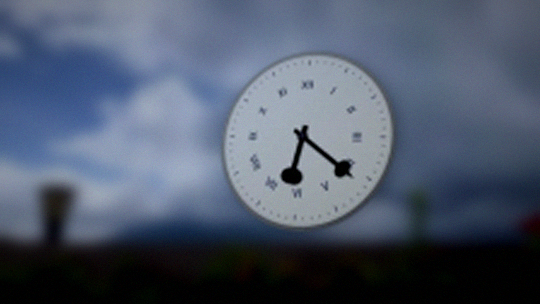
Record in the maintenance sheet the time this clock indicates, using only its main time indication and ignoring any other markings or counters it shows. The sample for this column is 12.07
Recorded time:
6.21
